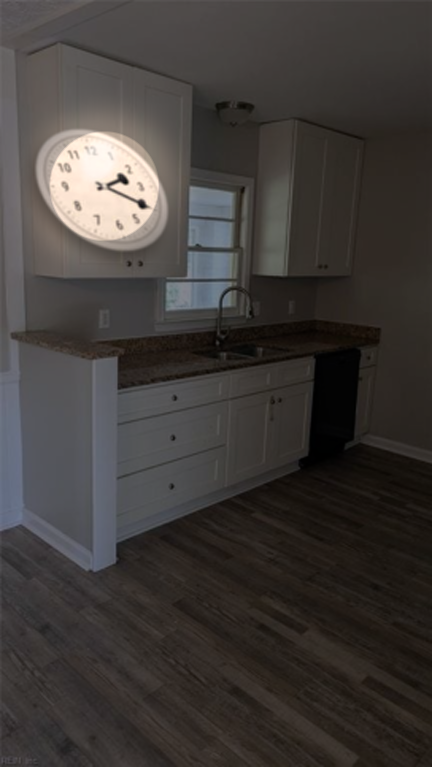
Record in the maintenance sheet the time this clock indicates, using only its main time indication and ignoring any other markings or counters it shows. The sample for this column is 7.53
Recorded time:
2.20
